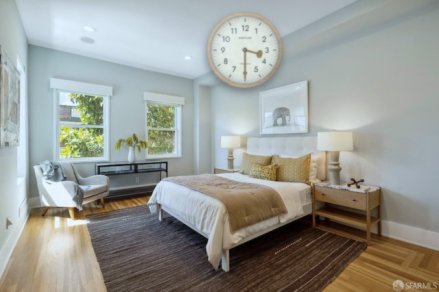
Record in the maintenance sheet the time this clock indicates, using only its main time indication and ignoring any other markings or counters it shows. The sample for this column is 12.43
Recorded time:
3.30
